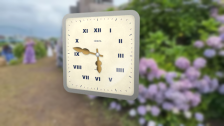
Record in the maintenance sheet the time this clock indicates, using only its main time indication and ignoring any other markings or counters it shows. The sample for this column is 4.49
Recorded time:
5.47
